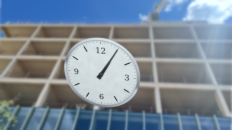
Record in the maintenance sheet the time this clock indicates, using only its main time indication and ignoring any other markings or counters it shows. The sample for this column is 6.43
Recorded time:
1.05
